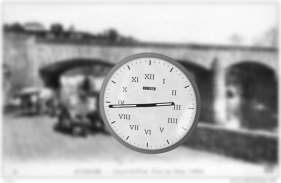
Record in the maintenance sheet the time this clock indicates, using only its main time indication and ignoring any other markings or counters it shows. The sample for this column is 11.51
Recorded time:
2.44
